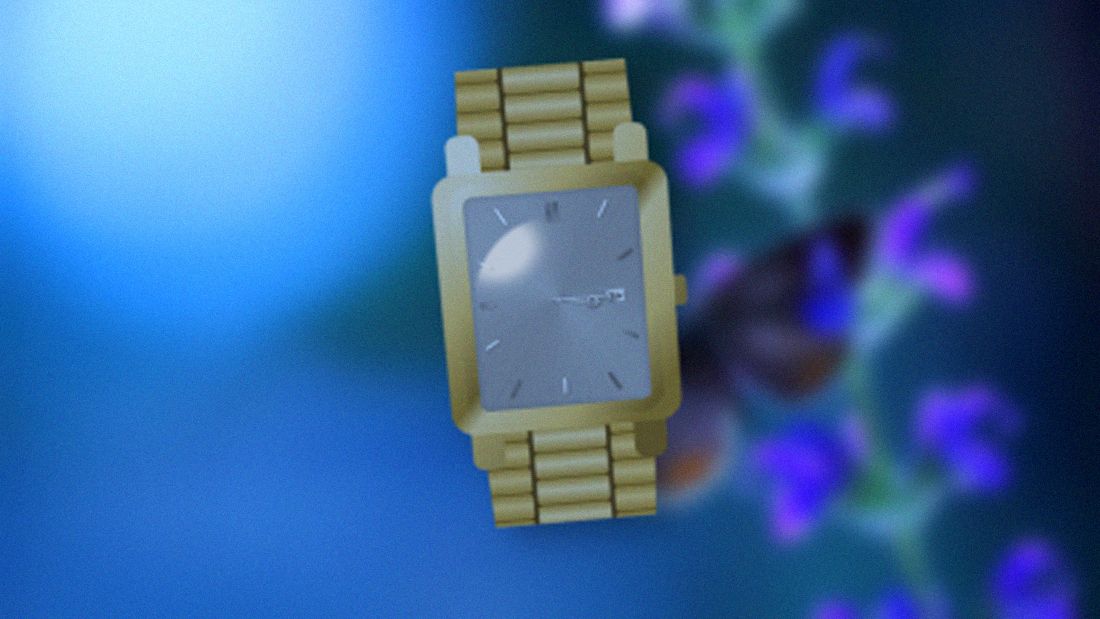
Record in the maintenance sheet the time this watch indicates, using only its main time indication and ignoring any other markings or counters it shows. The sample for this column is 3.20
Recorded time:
3.15
